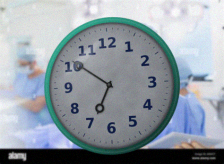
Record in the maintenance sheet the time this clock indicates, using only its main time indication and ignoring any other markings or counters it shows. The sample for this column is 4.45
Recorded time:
6.51
